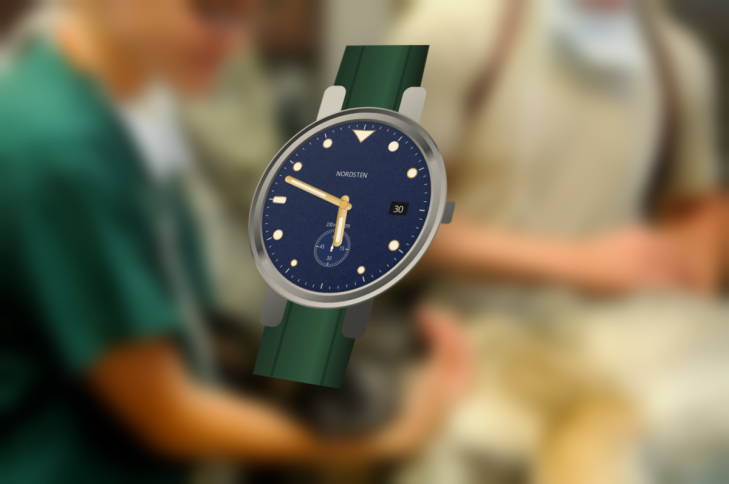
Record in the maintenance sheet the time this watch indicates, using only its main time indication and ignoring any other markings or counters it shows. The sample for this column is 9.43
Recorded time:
5.48
